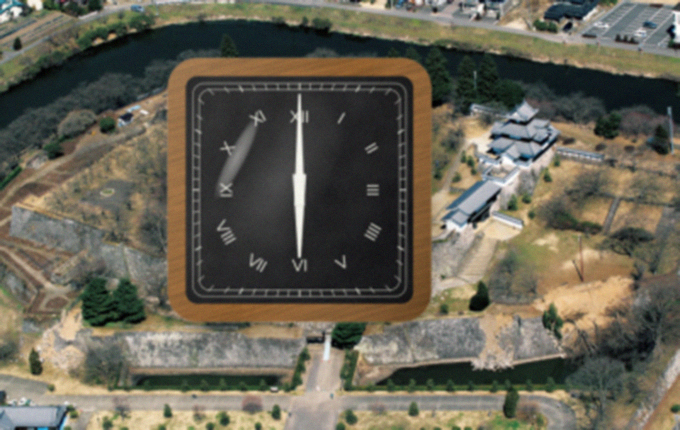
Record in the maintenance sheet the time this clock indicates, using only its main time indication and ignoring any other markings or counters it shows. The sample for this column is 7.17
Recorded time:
6.00
